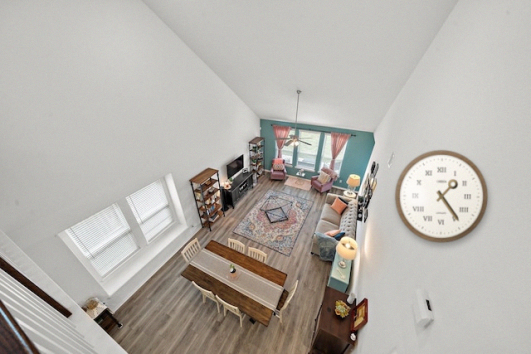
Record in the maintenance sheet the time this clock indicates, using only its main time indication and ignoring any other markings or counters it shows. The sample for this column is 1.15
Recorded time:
1.24
